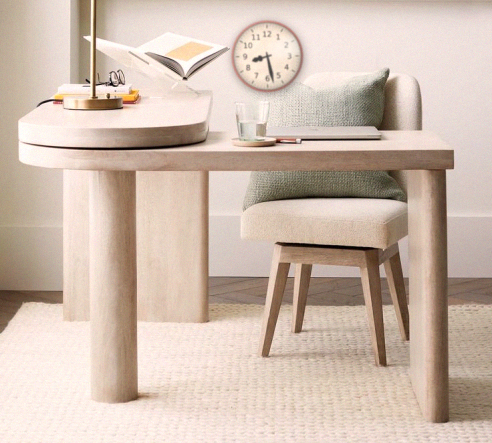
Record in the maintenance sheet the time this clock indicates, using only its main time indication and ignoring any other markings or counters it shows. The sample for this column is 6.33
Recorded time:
8.28
